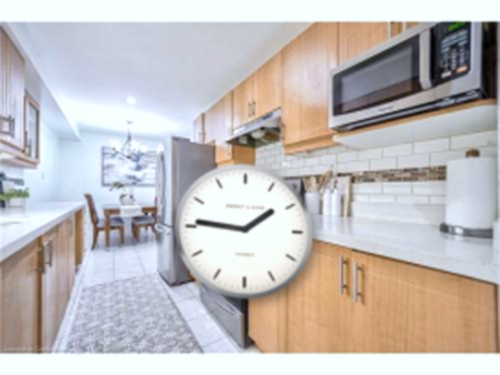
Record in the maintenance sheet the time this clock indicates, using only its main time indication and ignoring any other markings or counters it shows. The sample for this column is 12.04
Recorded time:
1.46
